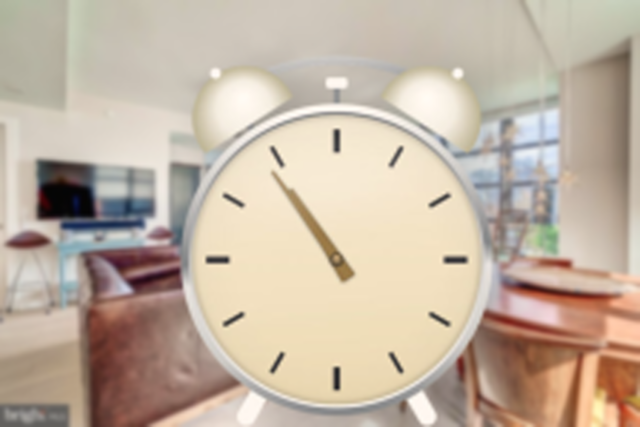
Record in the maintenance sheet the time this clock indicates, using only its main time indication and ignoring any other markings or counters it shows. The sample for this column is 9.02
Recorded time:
10.54
